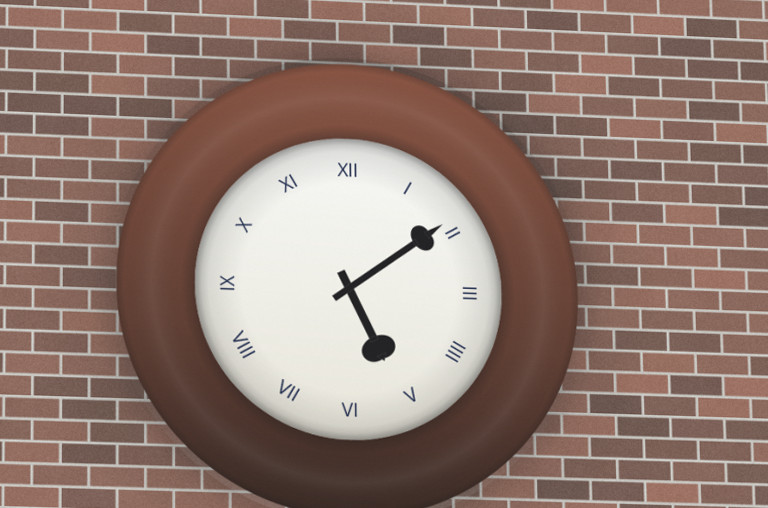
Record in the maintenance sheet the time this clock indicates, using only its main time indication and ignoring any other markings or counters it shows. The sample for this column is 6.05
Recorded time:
5.09
